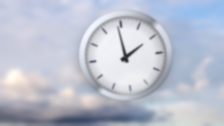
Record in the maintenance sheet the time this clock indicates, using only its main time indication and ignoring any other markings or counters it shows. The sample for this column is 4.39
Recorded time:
1.59
